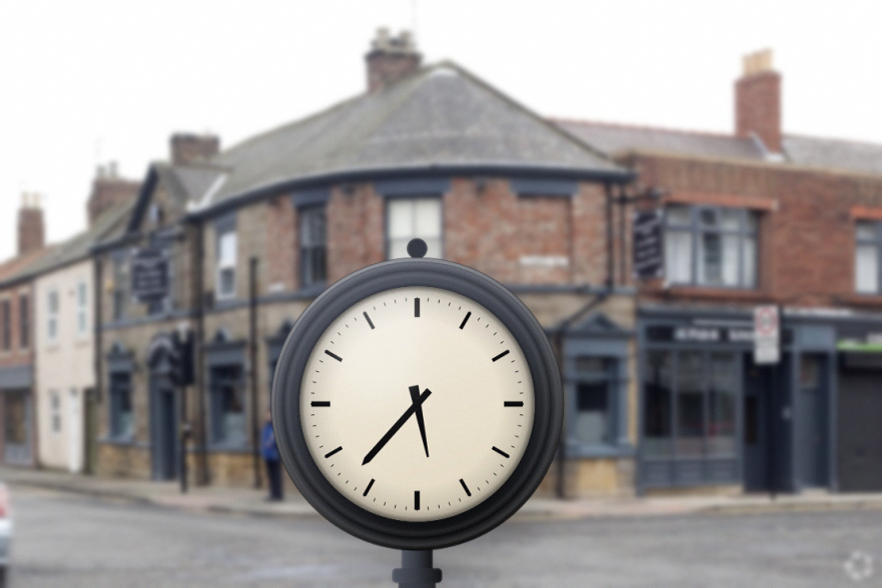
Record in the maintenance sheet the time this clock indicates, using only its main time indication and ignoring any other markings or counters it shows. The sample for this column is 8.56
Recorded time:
5.37
